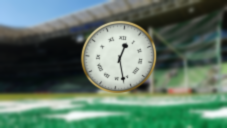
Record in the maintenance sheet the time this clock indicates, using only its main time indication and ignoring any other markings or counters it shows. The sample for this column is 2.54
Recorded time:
12.27
